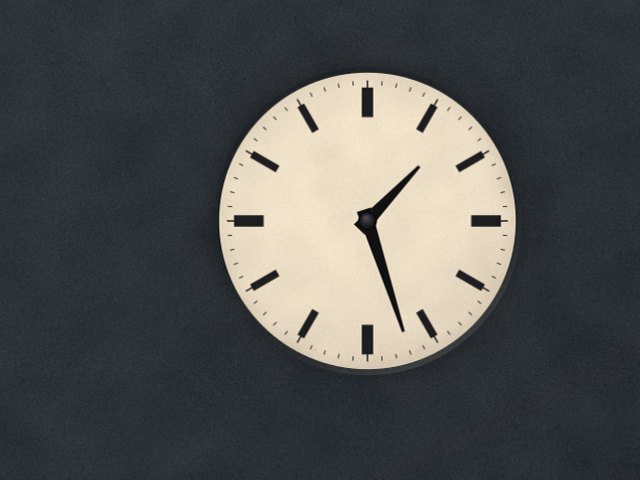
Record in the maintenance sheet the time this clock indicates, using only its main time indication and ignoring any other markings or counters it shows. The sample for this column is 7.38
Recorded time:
1.27
